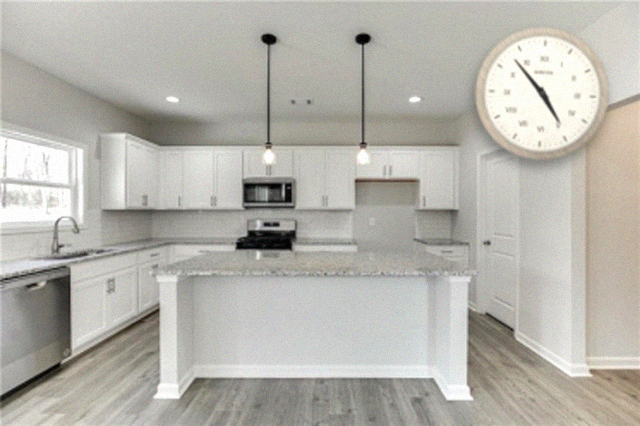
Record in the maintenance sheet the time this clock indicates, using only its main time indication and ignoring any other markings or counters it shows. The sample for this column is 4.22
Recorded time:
4.53
